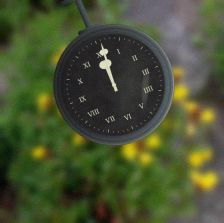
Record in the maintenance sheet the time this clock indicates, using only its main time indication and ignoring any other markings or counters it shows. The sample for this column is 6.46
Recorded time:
12.01
